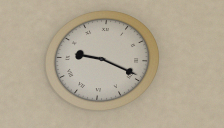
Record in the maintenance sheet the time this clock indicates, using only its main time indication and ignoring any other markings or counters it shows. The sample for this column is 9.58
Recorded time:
9.19
